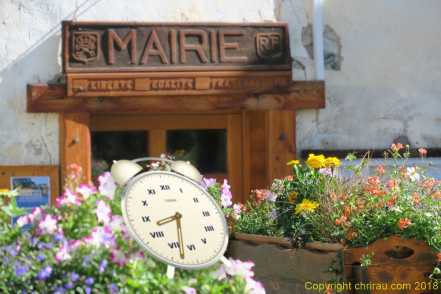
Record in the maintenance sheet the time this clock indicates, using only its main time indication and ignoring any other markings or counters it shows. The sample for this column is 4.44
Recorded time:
8.33
